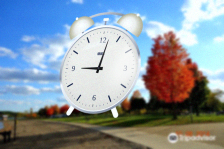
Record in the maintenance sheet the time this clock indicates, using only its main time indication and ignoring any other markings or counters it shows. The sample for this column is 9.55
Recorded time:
9.02
